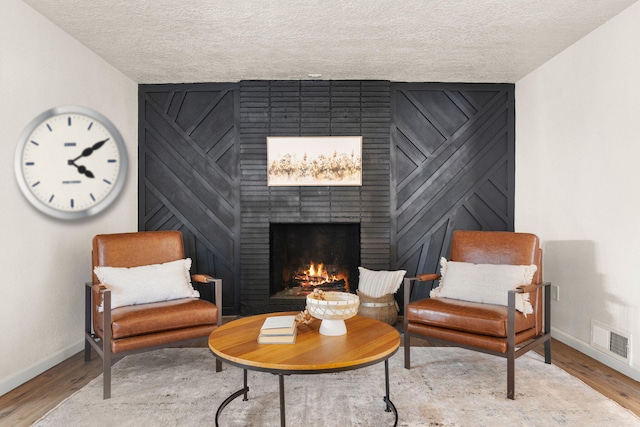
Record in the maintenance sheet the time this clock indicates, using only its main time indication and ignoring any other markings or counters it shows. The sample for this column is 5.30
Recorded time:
4.10
